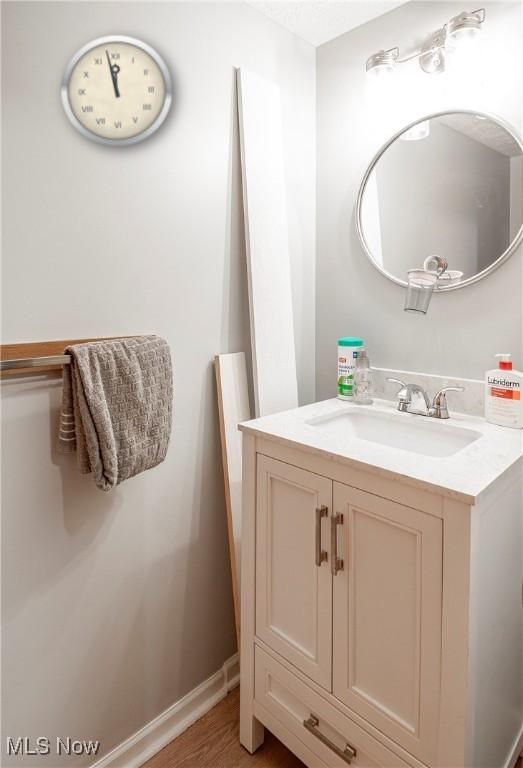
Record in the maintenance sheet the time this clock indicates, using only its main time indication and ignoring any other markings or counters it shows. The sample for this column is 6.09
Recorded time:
11.58
